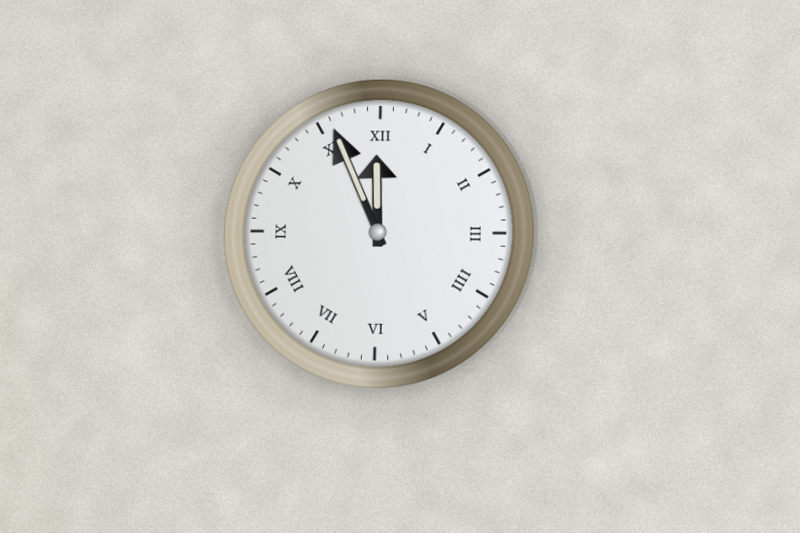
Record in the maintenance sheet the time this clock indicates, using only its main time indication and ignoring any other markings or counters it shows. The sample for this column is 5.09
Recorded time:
11.56
